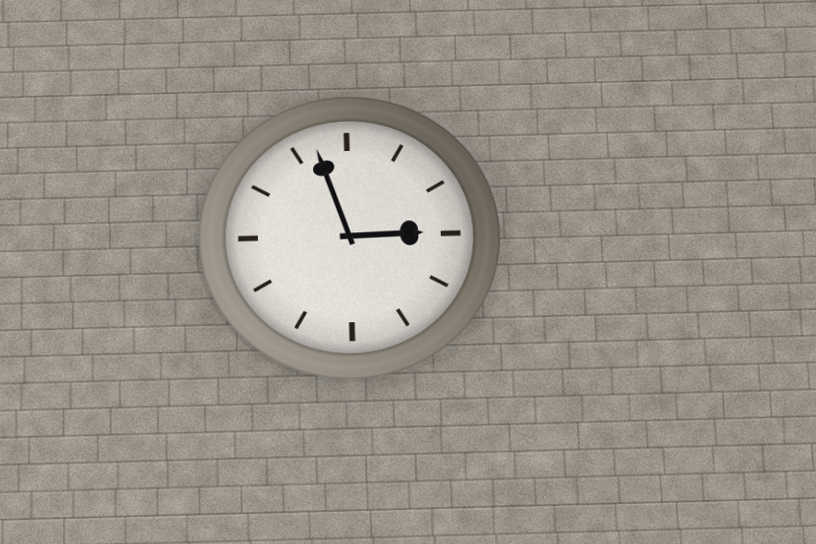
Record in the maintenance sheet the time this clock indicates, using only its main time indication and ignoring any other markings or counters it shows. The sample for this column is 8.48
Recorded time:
2.57
